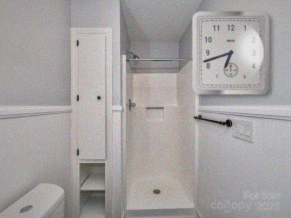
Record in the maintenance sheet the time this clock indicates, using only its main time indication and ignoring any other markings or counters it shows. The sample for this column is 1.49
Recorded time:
6.42
